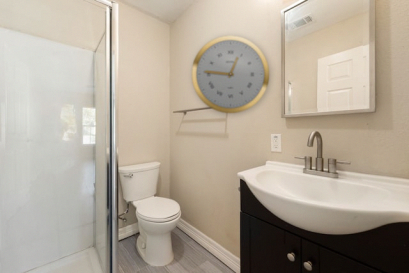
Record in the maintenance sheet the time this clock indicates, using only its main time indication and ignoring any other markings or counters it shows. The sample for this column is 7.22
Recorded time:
12.46
